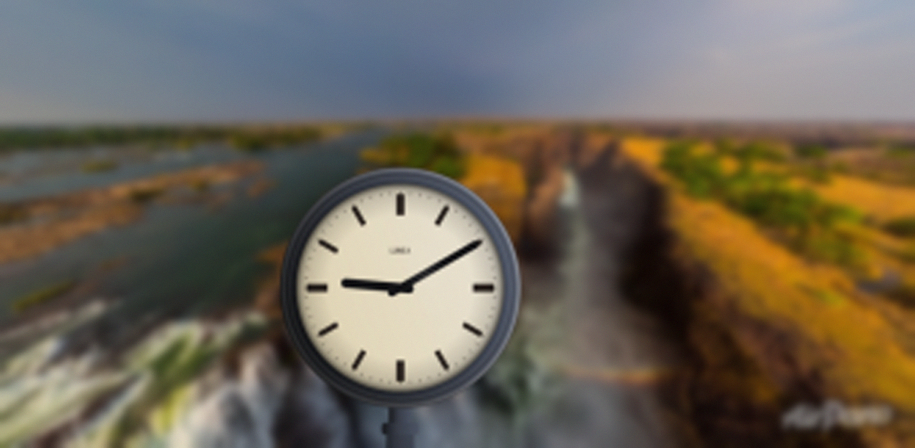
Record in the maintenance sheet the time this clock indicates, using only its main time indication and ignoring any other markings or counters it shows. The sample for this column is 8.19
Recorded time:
9.10
